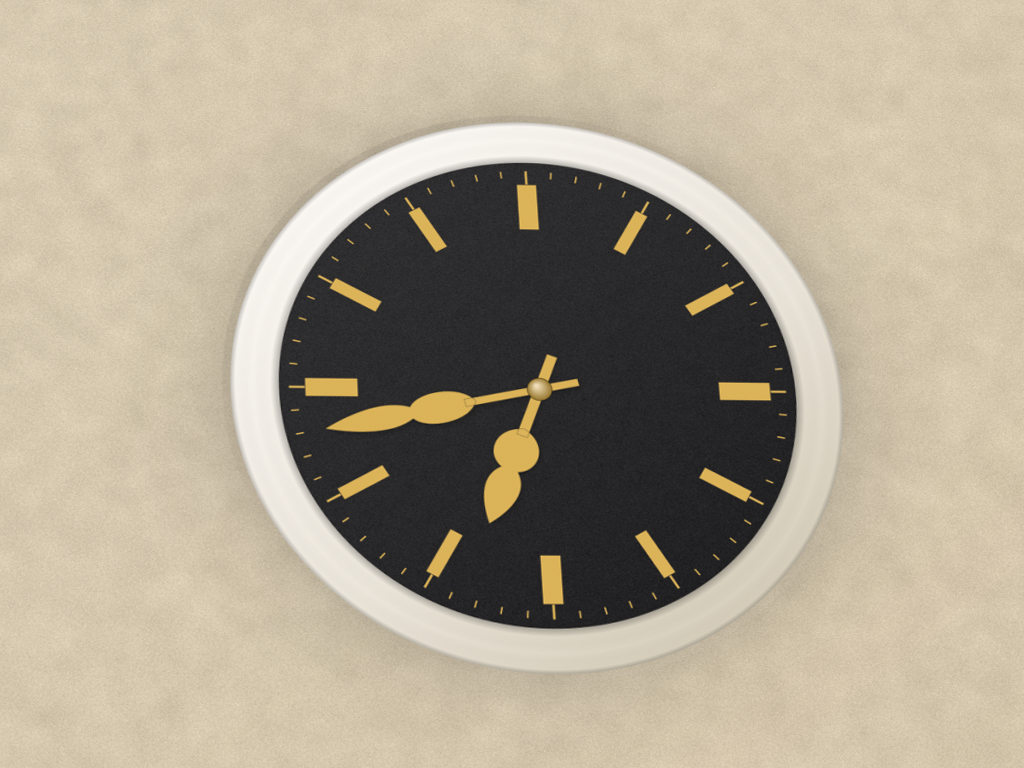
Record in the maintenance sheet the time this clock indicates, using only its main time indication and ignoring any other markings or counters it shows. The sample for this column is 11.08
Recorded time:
6.43
